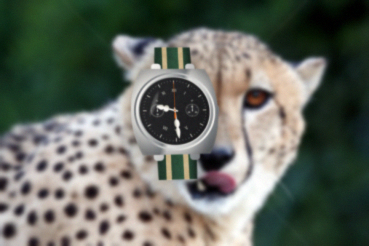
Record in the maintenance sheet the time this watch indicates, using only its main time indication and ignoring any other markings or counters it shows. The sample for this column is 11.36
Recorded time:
9.29
